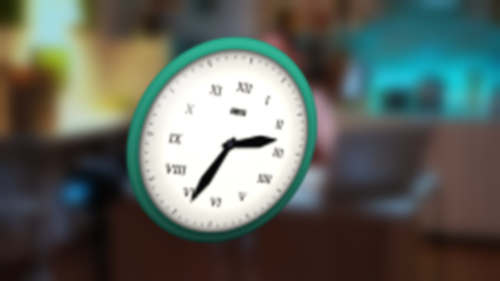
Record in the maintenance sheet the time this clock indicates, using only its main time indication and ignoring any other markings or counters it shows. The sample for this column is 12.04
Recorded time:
2.34
